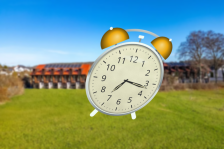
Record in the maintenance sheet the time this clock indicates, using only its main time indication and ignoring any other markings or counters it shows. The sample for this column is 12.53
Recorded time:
7.17
